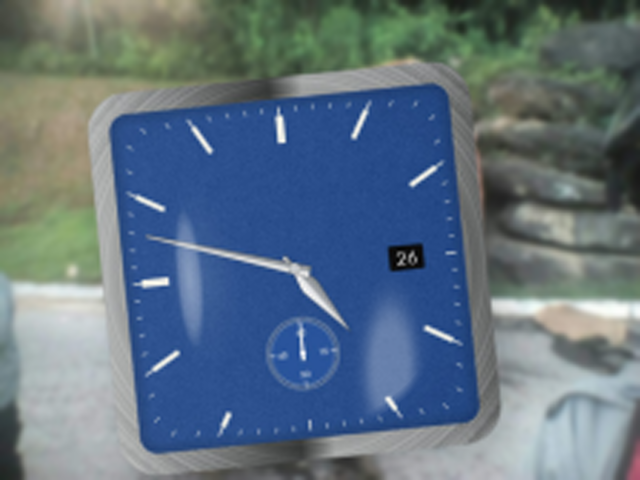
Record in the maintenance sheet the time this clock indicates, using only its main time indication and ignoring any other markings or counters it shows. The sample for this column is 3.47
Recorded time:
4.48
